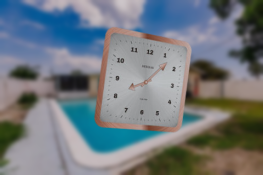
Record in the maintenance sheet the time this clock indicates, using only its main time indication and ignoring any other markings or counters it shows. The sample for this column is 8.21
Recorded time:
8.07
